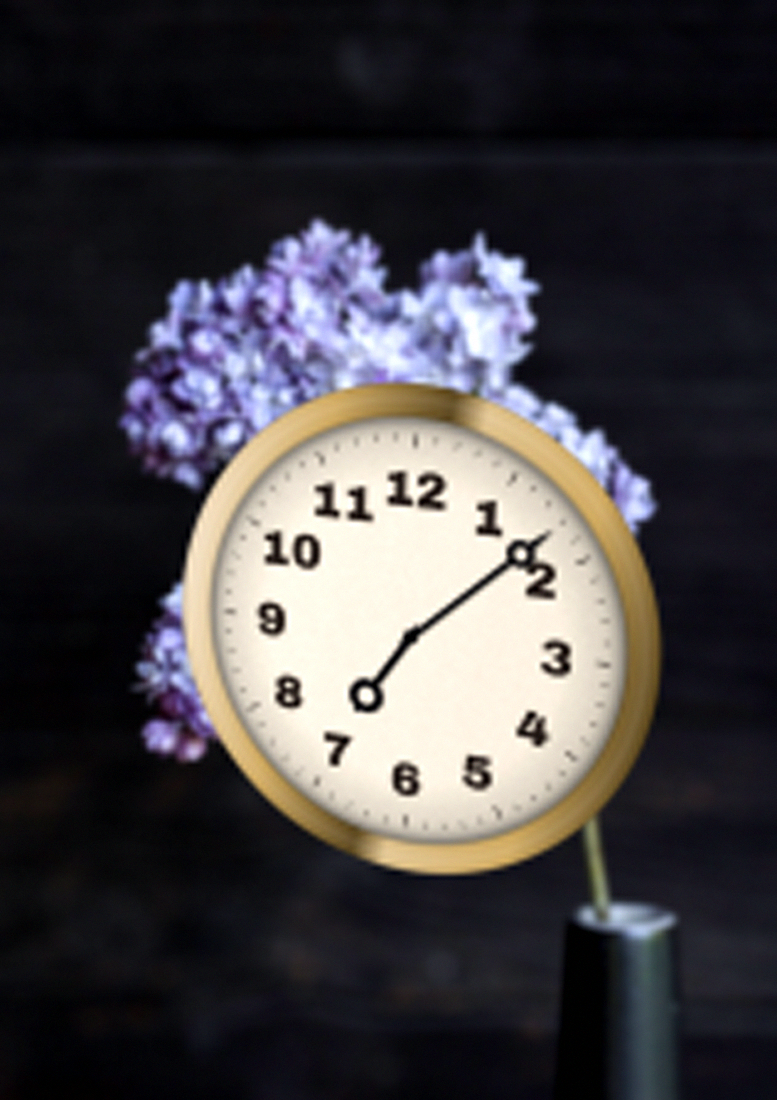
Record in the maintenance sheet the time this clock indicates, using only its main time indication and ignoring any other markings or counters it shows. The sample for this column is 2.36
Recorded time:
7.08
